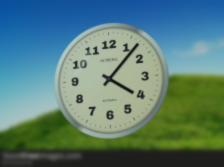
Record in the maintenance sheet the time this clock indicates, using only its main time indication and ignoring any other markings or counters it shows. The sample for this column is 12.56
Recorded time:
4.07
